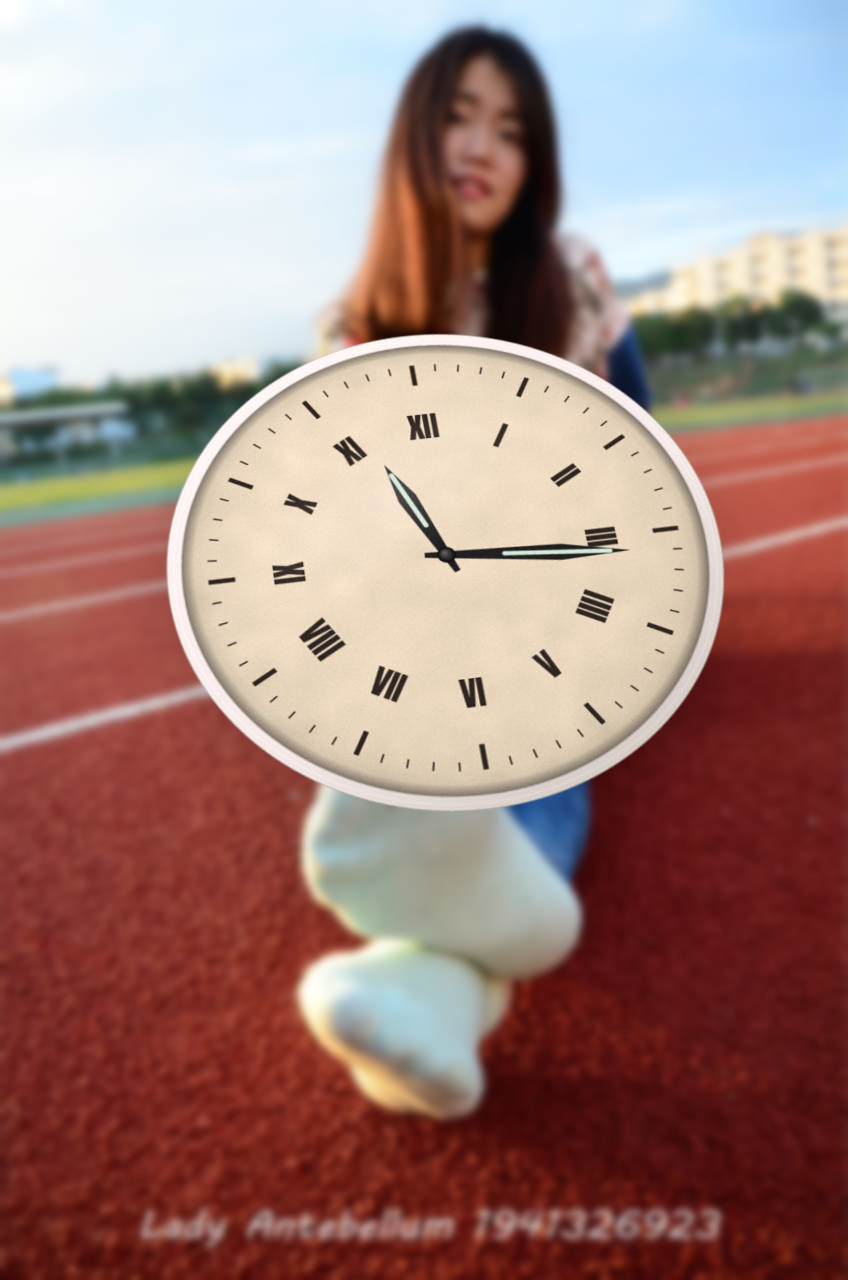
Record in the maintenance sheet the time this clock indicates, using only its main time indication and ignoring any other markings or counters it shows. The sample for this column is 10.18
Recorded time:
11.16
